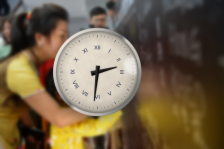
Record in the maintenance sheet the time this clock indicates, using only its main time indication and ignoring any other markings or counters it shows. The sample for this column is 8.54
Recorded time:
2.31
